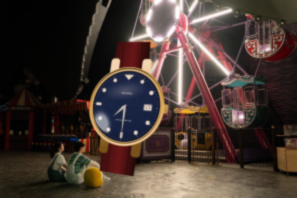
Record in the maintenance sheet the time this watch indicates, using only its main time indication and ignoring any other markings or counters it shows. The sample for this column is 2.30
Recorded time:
7.30
